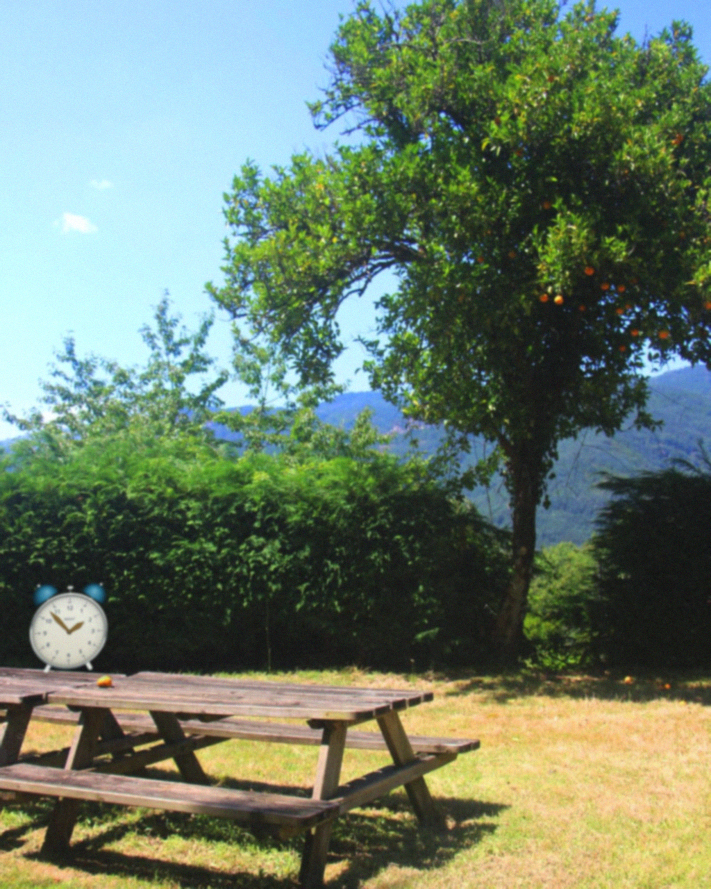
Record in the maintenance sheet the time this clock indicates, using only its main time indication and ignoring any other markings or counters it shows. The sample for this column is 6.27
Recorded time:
1.53
